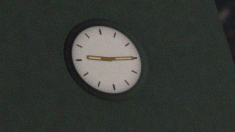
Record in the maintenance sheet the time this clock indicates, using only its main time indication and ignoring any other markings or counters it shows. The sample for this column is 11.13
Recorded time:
9.15
